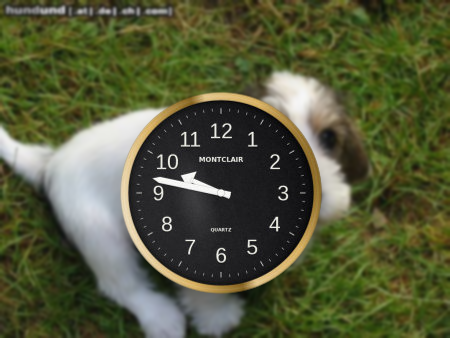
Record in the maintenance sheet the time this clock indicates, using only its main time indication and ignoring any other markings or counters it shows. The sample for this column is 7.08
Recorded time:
9.47
